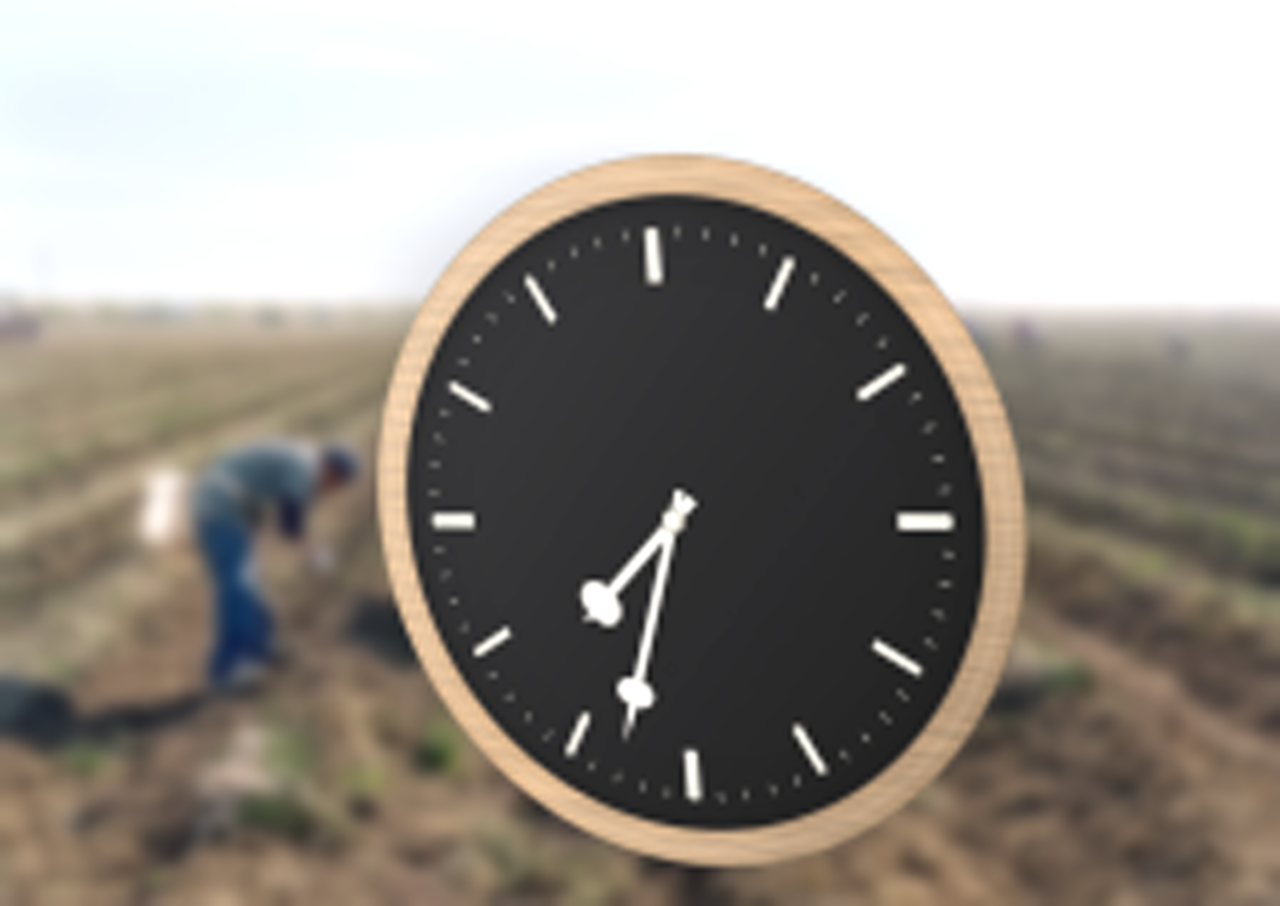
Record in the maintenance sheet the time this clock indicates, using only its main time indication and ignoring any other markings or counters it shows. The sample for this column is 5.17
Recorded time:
7.33
